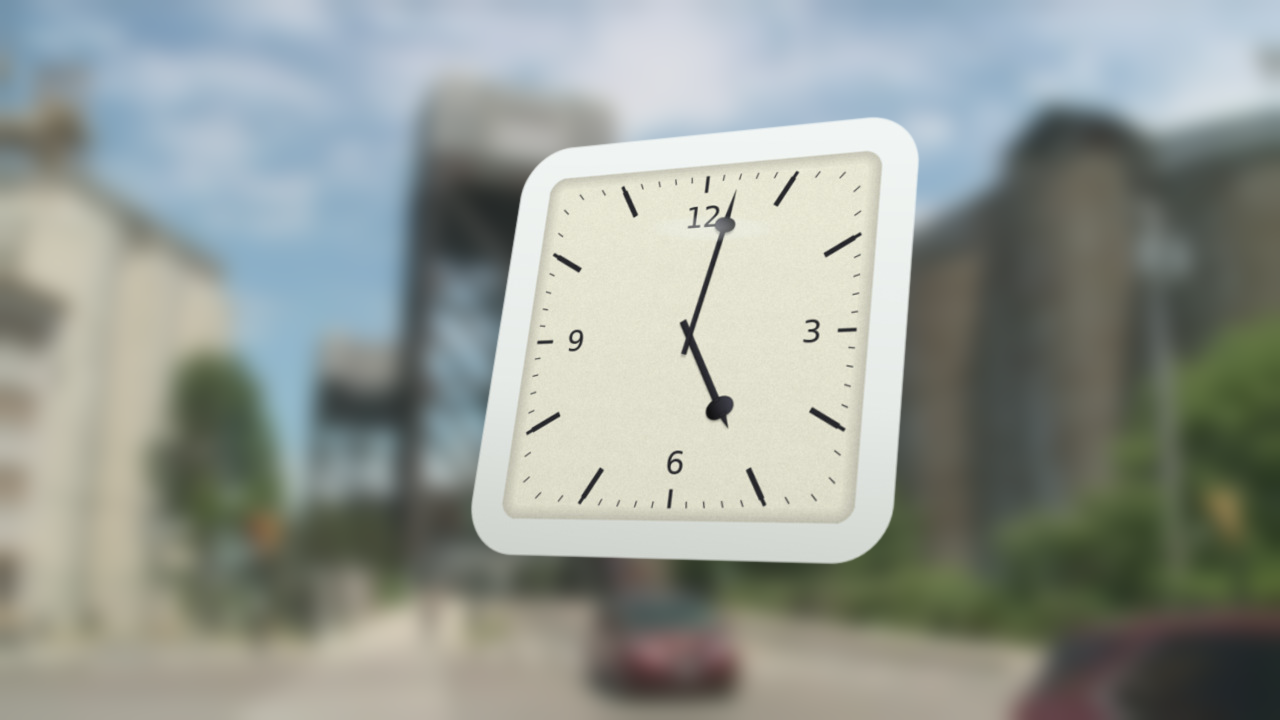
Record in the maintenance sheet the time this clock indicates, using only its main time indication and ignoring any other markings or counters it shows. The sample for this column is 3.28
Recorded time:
5.02
